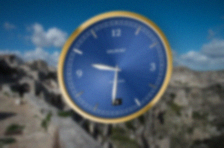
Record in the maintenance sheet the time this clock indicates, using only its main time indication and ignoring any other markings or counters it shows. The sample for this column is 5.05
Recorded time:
9.31
